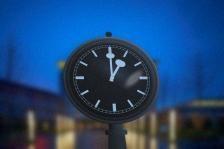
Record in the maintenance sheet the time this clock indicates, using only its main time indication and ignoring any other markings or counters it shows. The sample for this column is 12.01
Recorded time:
1.00
